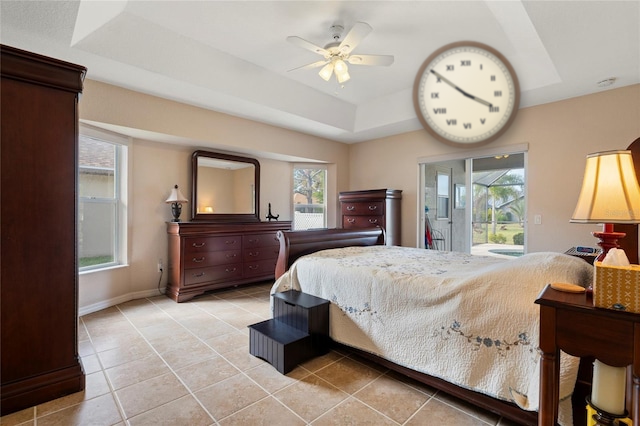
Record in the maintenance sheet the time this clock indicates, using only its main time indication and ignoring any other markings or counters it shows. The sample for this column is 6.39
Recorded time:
3.51
